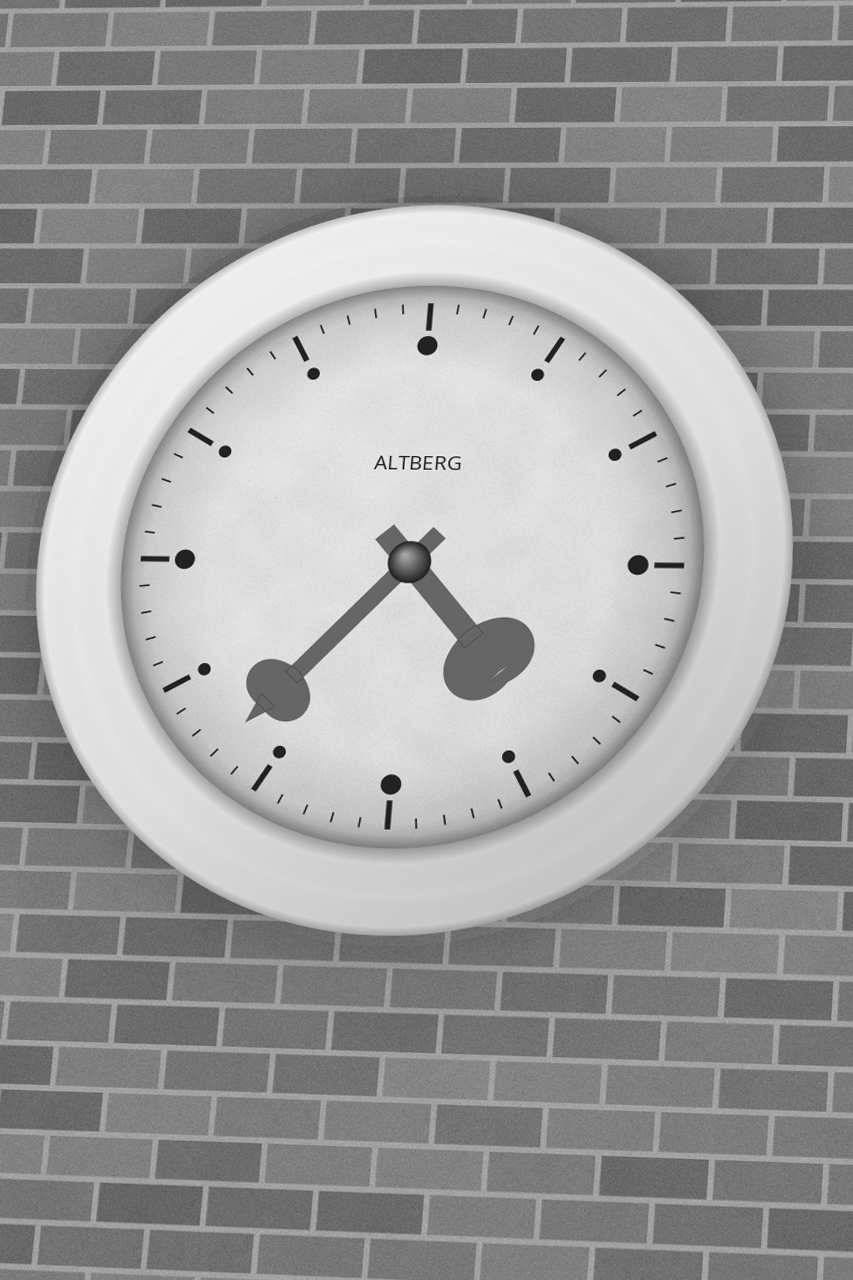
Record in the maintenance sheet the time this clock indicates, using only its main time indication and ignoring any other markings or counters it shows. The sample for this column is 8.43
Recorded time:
4.37
